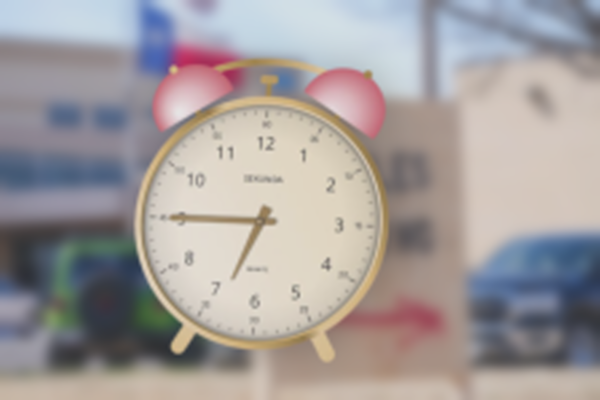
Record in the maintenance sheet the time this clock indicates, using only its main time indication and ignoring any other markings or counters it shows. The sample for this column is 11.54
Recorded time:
6.45
